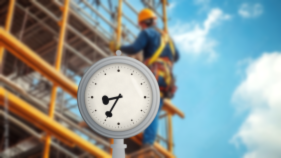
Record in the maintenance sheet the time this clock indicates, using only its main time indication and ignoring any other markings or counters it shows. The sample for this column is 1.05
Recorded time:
8.35
